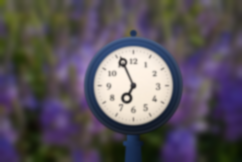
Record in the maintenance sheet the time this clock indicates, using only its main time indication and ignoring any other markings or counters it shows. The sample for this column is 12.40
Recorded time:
6.56
